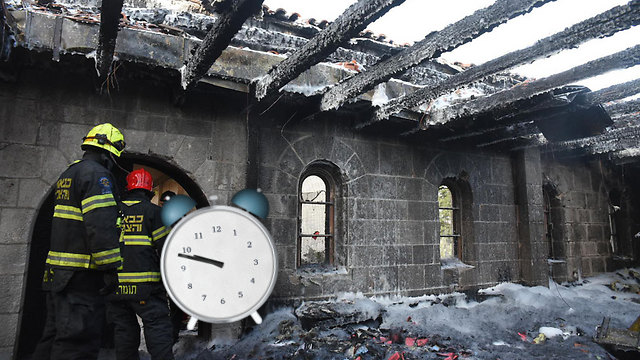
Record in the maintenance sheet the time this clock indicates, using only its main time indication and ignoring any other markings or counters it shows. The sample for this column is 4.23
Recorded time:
9.48
